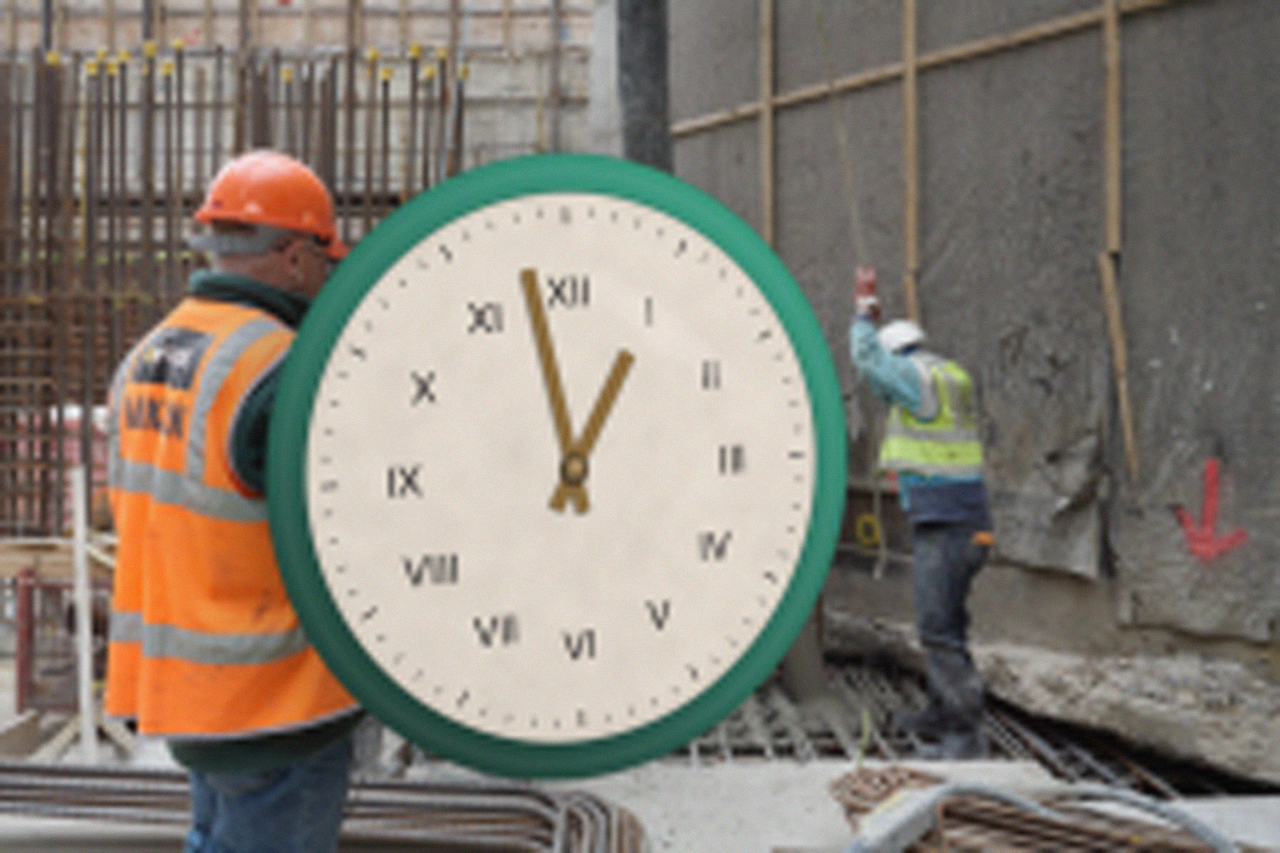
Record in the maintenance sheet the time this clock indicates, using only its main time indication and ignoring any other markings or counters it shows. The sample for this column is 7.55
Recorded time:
12.58
